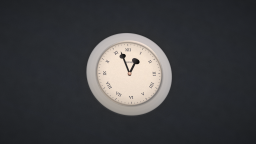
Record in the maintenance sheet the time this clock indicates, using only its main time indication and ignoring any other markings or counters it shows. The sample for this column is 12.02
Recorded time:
12.57
